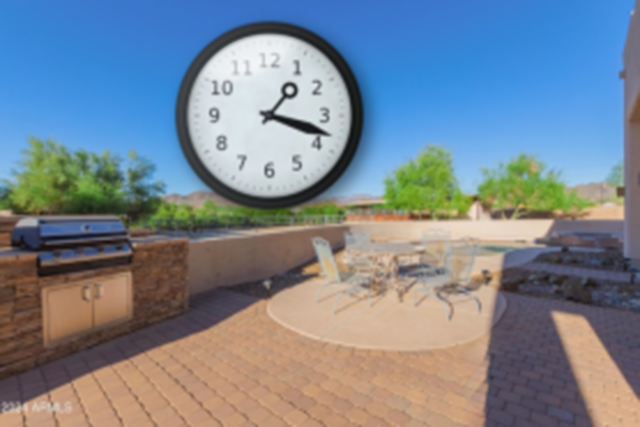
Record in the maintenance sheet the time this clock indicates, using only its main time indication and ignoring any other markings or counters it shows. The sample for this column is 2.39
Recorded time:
1.18
